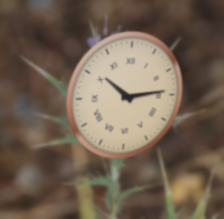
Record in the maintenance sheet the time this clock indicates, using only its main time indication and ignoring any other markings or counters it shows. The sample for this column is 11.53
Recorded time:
10.14
